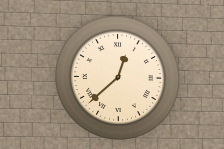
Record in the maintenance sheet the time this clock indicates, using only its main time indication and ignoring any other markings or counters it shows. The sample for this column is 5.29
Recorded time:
12.38
